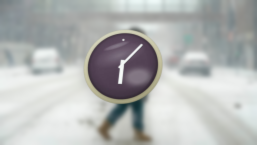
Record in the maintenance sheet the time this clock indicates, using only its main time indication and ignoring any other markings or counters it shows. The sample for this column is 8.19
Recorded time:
6.07
